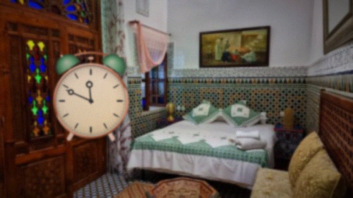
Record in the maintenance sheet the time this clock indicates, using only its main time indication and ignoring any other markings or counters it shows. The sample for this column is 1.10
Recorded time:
11.49
